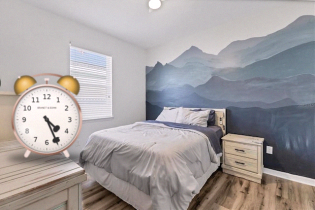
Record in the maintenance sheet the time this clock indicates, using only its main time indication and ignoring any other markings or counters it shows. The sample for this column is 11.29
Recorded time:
4.26
